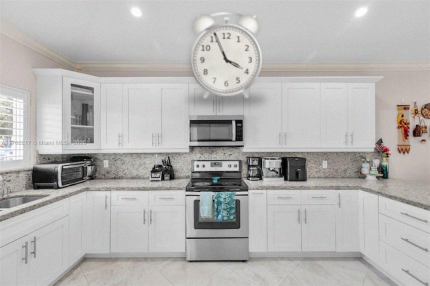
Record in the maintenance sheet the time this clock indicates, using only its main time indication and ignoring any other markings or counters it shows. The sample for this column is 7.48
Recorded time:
3.56
